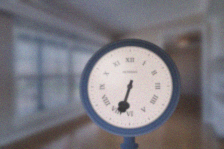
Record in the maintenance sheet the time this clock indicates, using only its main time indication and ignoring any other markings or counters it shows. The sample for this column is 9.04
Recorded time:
6.33
